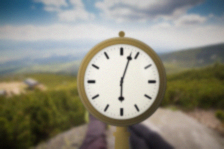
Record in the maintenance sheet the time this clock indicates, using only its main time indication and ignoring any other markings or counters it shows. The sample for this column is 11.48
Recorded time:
6.03
